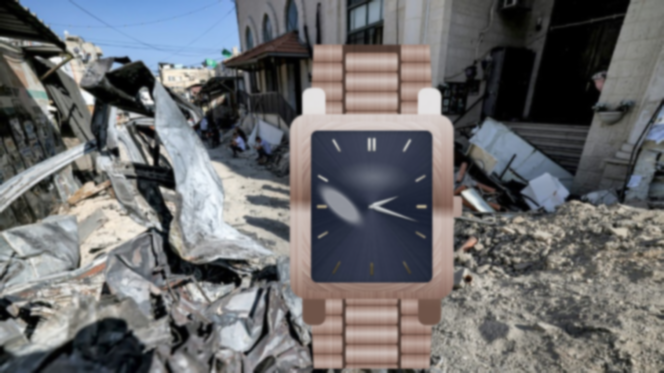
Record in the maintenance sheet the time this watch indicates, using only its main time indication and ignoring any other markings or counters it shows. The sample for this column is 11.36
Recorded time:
2.18
